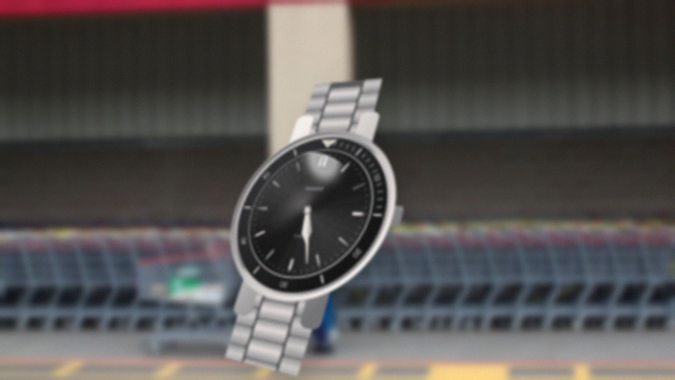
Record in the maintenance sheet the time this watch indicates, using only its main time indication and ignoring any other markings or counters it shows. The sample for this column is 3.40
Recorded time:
5.27
